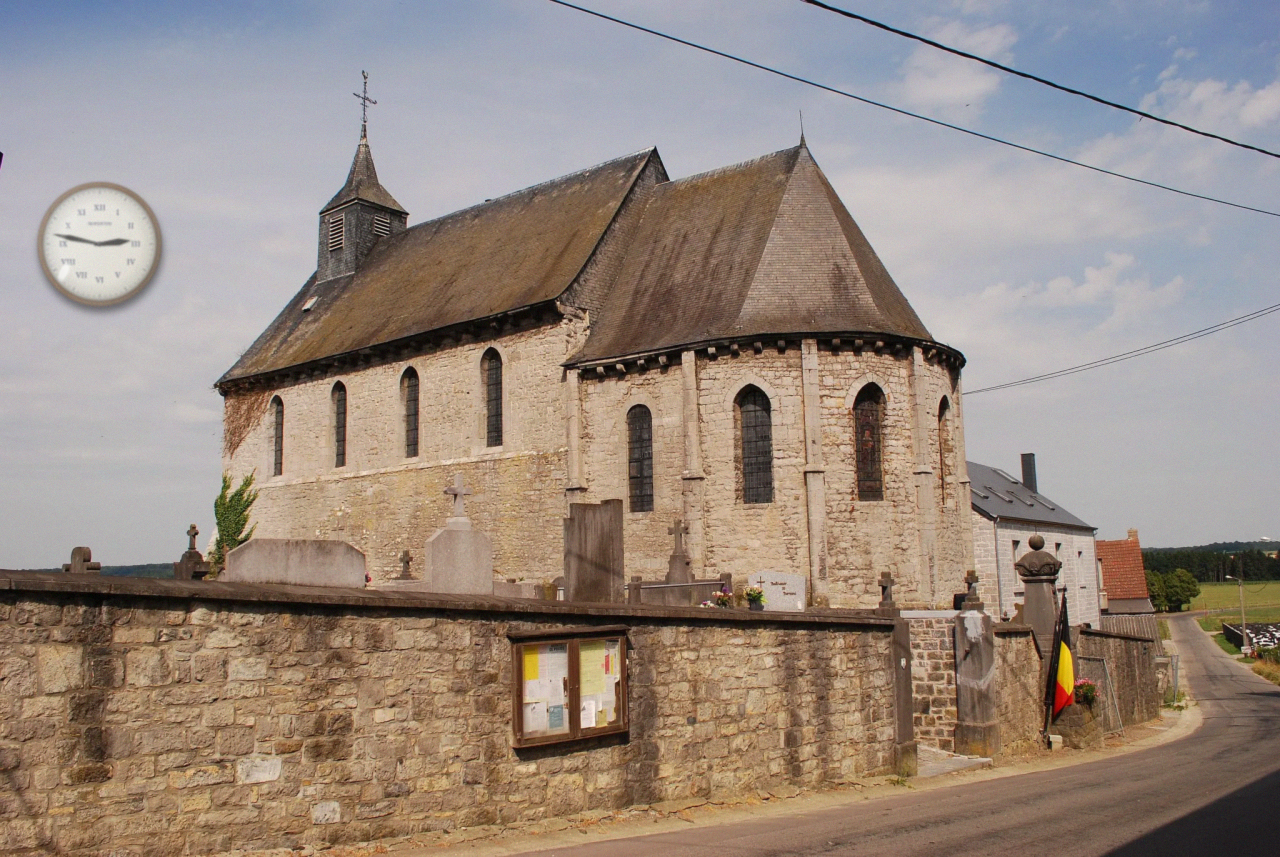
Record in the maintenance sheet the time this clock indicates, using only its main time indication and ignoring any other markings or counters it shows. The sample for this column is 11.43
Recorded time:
2.47
